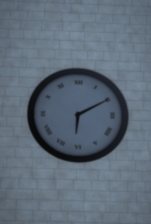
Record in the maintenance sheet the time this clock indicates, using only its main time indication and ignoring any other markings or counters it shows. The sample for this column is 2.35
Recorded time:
6.10
